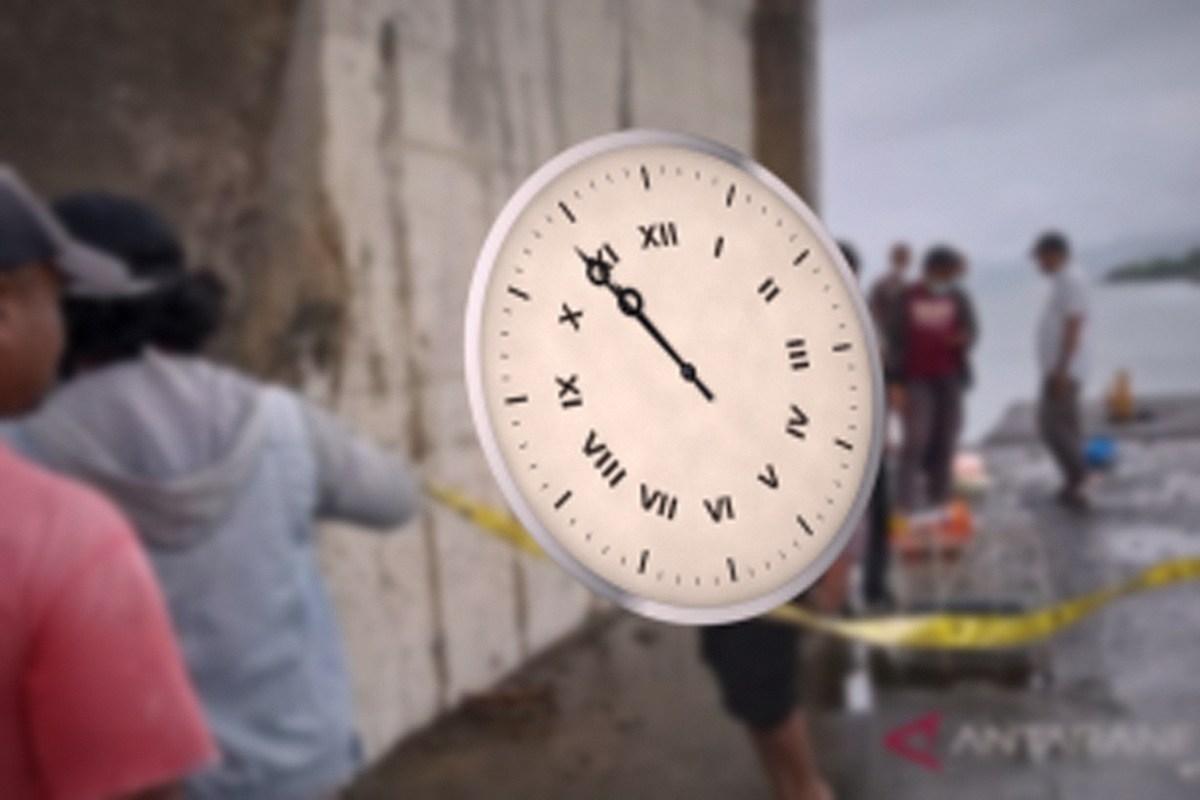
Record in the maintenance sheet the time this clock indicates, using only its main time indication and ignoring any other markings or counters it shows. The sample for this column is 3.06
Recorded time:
10.54
